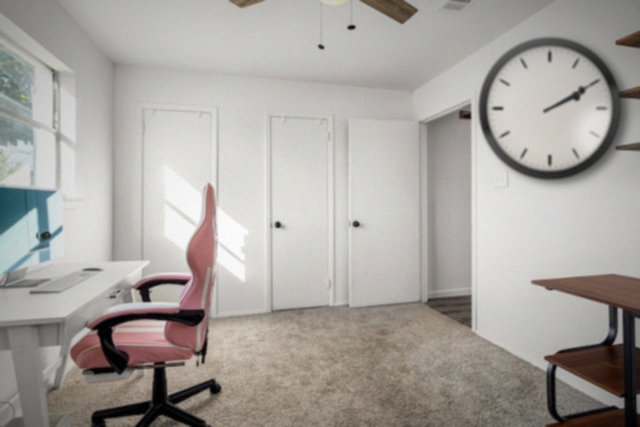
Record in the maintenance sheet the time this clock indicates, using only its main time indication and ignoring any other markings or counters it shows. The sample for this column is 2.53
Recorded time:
2.10
